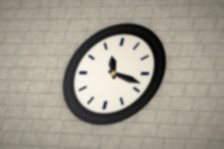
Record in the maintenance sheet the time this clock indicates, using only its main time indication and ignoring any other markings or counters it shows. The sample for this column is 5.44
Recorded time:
11.18
